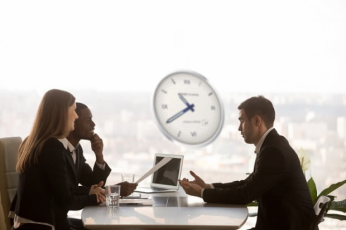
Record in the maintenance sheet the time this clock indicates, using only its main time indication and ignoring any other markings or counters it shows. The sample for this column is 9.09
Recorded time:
10.40
